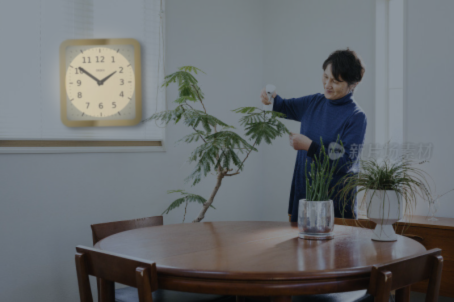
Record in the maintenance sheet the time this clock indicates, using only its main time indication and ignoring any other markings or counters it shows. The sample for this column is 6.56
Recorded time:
1.51
